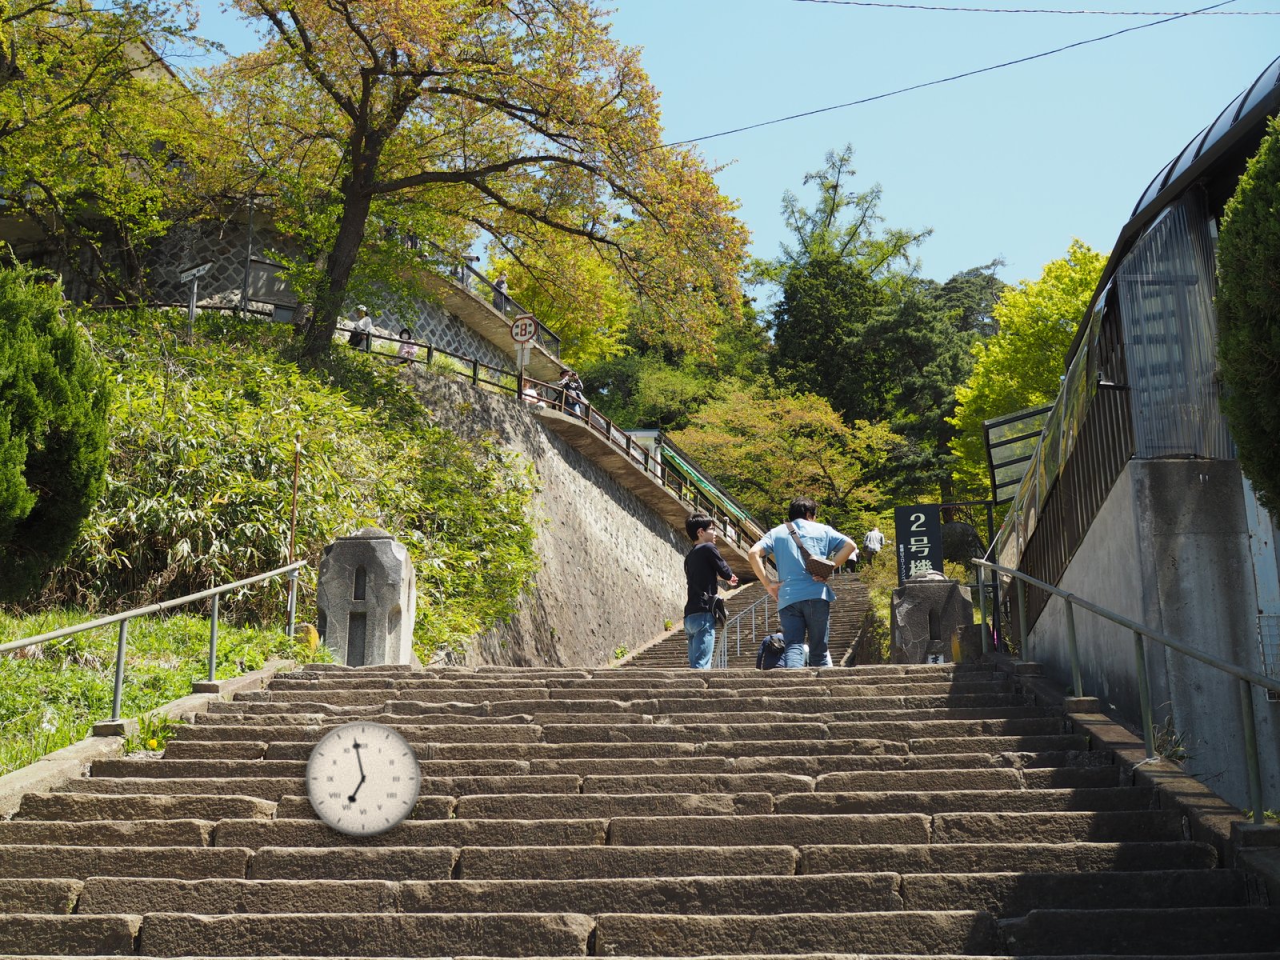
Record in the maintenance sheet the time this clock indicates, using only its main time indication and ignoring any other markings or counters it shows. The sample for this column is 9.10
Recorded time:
6.58
